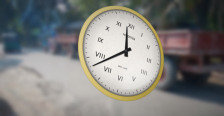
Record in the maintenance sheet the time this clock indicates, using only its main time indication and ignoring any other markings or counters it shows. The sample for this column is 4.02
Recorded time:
11.38
